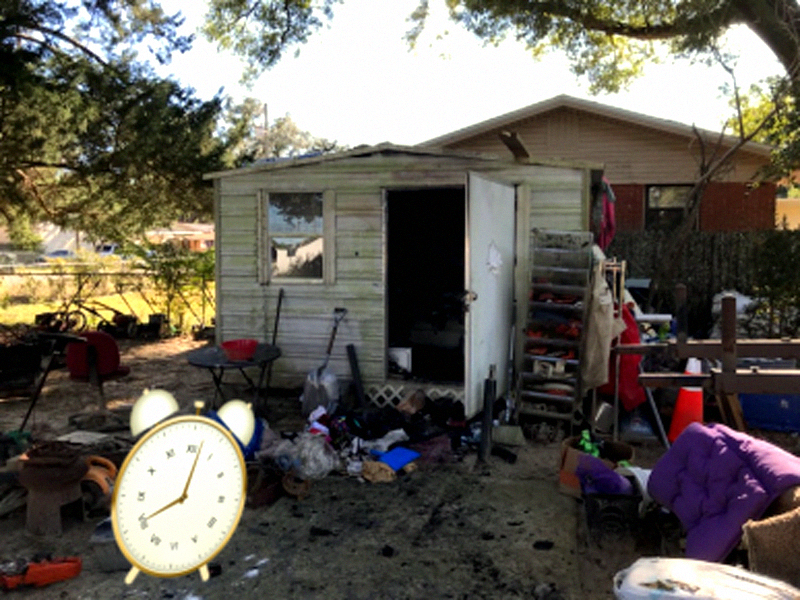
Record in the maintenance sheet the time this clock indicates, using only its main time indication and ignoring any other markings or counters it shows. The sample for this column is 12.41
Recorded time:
8.02
